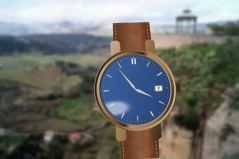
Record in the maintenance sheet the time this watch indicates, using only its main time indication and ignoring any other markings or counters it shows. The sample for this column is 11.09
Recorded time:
3.54
